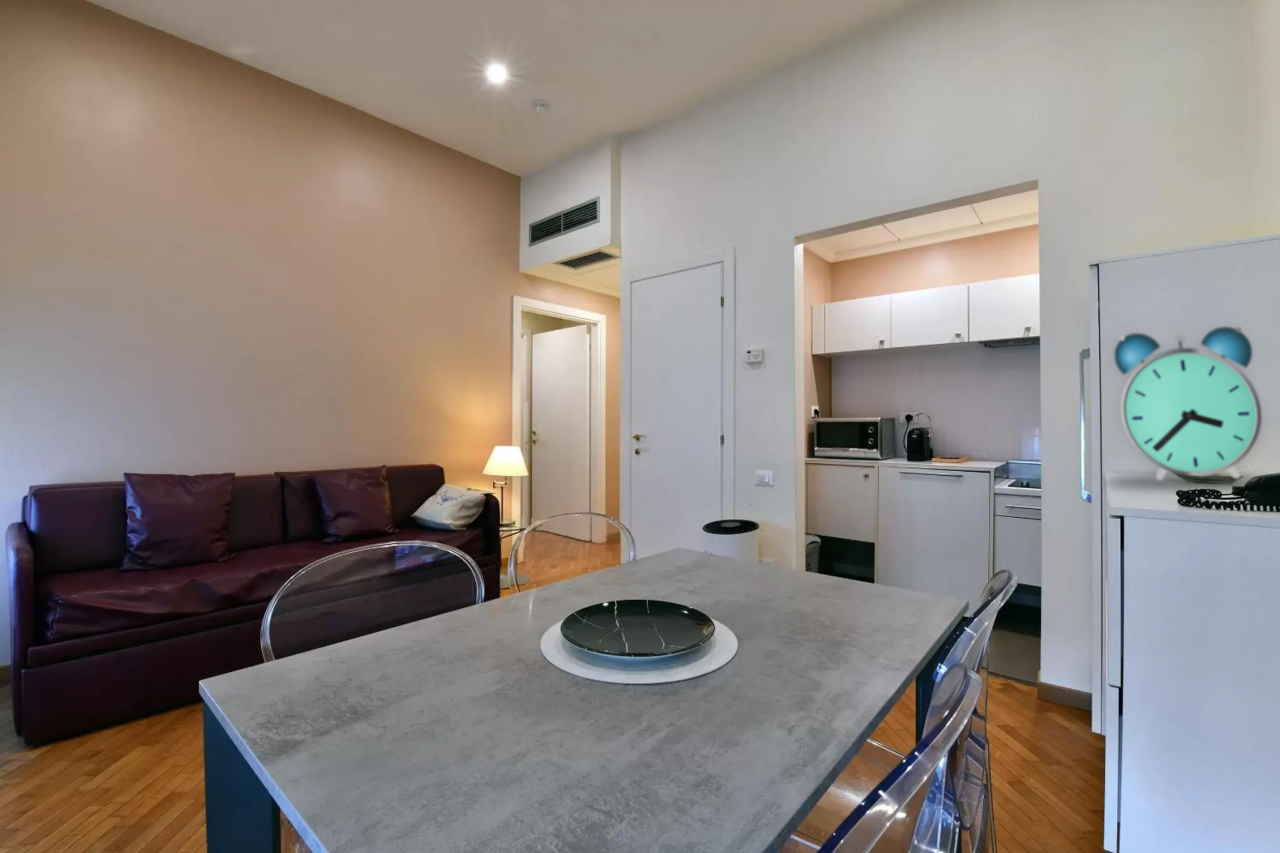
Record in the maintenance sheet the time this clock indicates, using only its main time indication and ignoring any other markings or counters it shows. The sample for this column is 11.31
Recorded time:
3.38
